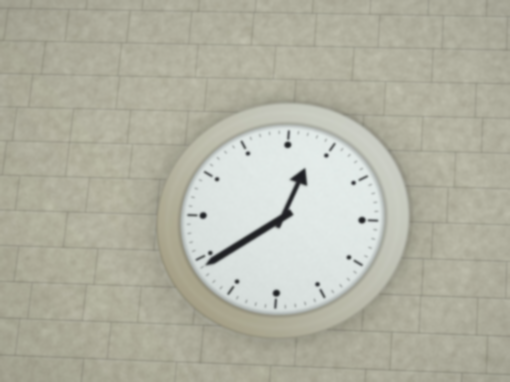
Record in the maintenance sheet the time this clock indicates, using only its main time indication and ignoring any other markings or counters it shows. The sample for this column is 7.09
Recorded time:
12.39
